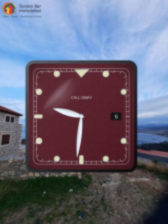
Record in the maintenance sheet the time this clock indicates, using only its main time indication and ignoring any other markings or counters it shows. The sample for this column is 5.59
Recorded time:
9.31
